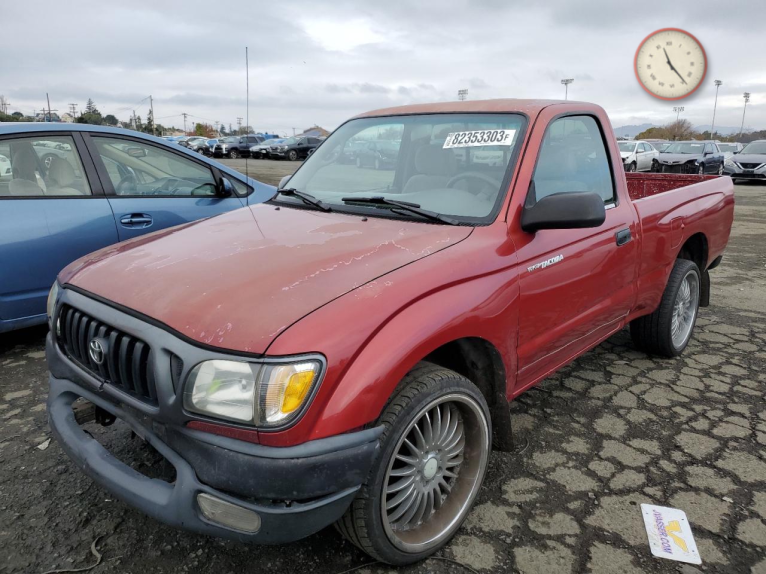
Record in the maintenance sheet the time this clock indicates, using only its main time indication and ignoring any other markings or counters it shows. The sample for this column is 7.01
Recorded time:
11.24
